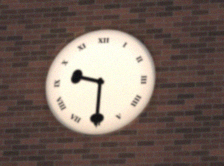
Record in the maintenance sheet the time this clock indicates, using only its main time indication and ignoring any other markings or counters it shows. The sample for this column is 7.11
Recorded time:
9.30
